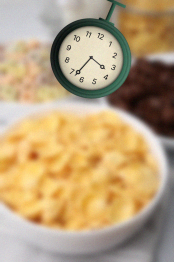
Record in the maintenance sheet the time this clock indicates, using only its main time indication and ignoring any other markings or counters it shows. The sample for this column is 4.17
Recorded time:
3.33
